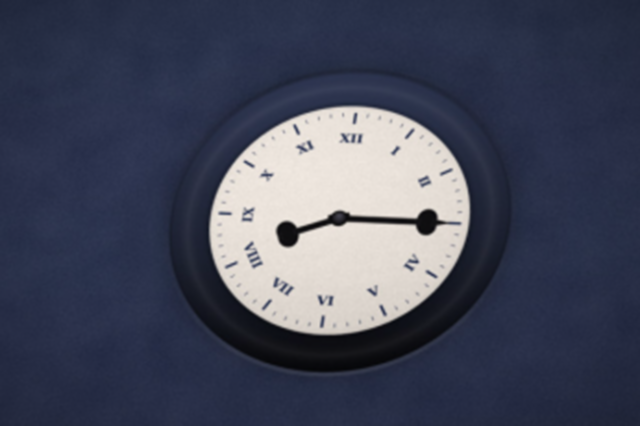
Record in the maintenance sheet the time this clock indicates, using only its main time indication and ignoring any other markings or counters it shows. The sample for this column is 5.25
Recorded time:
8.15
